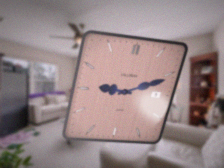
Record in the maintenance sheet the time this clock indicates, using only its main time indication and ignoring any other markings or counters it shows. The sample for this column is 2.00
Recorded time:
9.11
